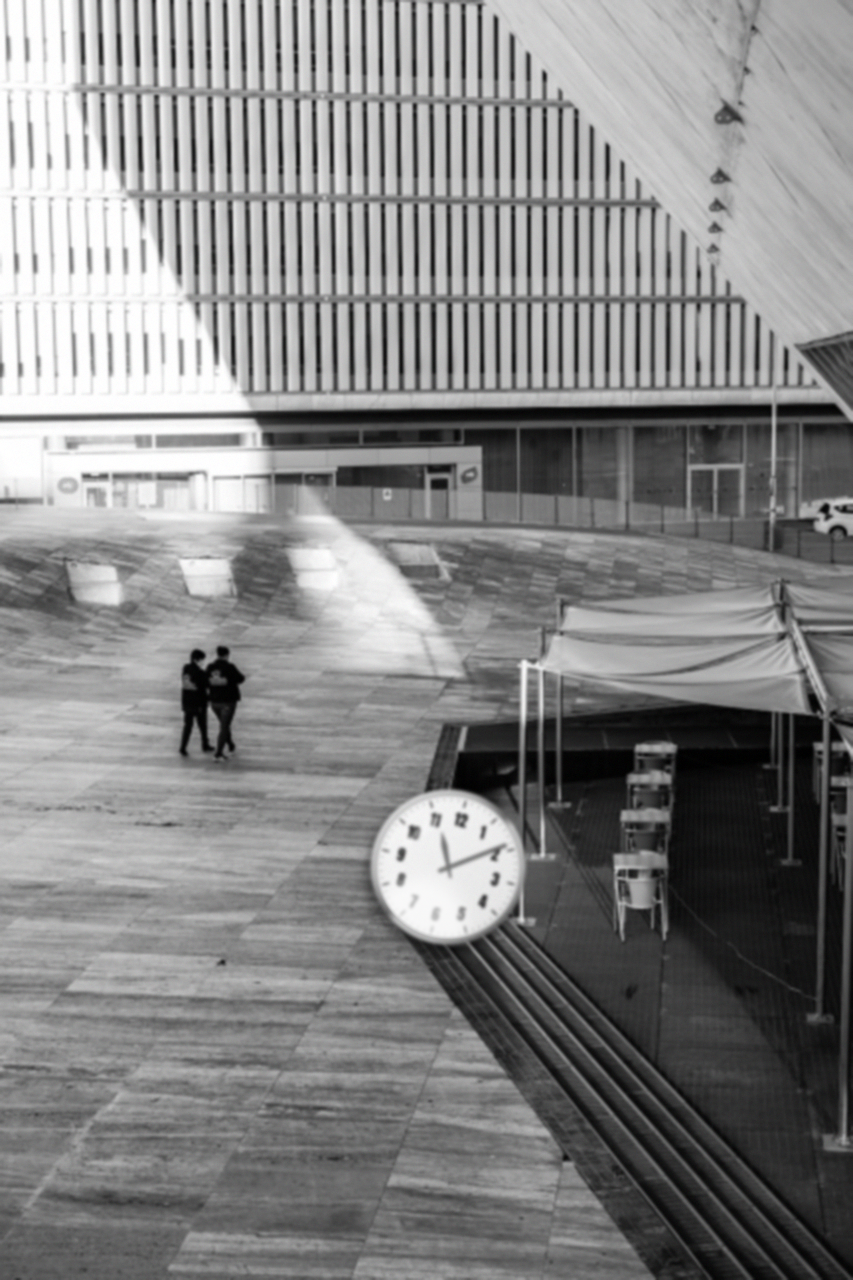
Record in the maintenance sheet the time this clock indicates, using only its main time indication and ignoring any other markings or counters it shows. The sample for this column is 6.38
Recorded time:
11.09
